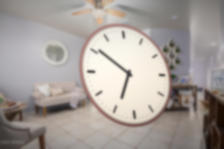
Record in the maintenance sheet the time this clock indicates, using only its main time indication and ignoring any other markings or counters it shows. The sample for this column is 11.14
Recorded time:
6.51
